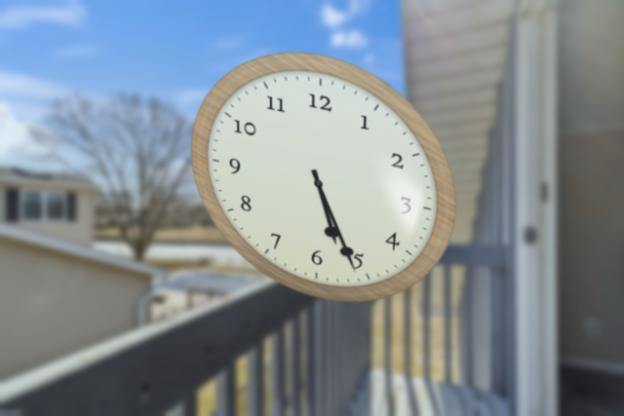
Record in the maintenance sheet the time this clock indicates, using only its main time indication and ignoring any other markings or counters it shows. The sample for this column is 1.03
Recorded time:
5.26
